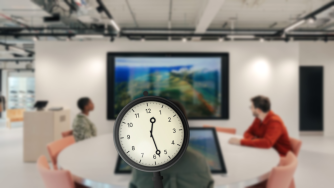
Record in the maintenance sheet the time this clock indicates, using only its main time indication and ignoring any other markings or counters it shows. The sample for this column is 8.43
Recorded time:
12.28
